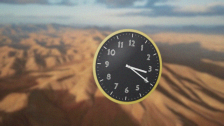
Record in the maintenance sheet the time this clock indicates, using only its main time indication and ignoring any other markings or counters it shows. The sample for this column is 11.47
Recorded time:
3.20
